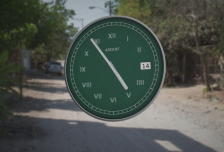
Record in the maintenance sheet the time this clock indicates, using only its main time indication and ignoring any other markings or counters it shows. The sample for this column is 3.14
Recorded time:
4.54
